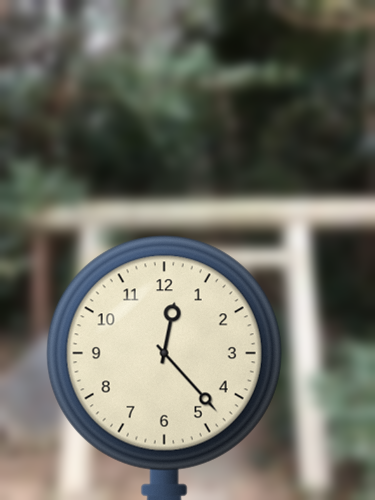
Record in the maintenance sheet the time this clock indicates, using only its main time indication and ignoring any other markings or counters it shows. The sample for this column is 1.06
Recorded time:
12.23
